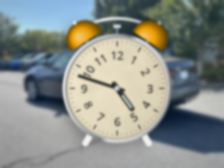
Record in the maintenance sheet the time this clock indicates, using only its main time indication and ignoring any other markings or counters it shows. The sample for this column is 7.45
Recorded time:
4.48
